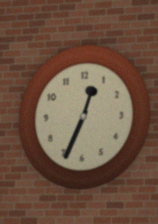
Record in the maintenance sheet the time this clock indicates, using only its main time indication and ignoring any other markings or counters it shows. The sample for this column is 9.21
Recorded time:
12.34
